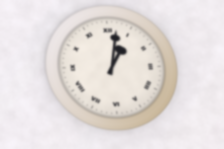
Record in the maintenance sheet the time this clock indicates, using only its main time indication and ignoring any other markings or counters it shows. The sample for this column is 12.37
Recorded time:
1.02
